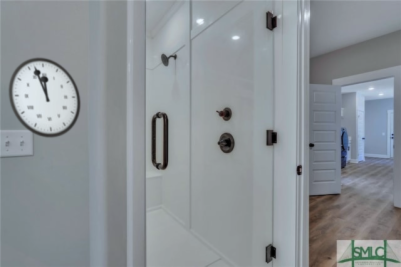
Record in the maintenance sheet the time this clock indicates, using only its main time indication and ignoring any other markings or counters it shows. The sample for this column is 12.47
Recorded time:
11.57
